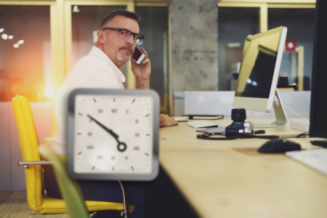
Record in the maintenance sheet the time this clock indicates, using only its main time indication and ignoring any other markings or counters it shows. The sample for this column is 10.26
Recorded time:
4.51
